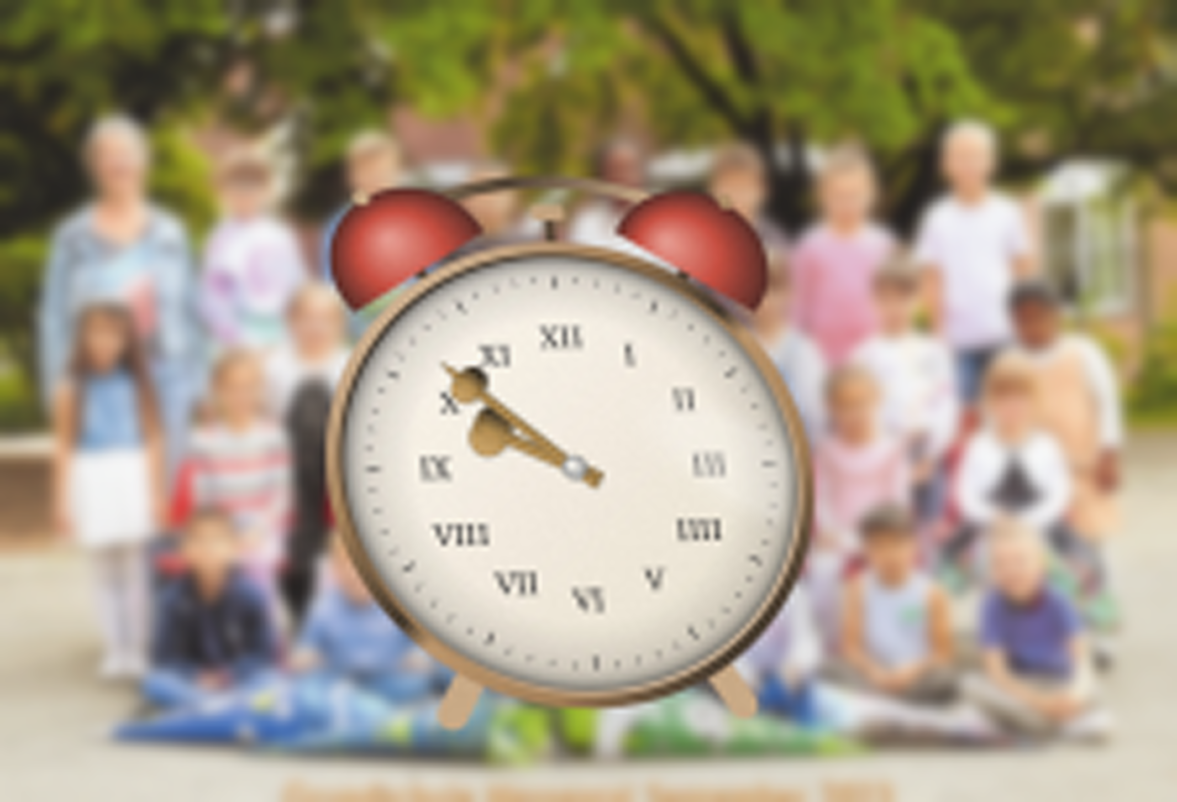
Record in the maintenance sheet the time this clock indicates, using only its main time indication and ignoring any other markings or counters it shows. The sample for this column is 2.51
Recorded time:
9.52
